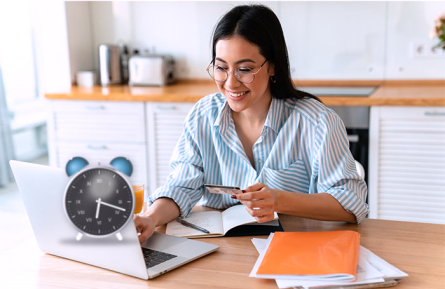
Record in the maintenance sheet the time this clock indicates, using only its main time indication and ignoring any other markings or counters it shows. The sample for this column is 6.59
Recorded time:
6.18
